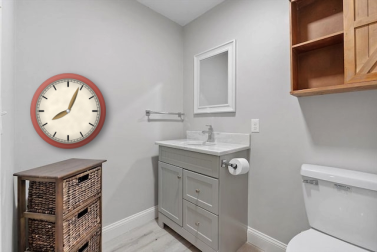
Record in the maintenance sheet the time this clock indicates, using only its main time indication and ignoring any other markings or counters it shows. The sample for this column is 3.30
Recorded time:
8.04
